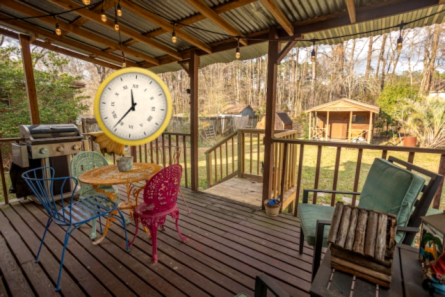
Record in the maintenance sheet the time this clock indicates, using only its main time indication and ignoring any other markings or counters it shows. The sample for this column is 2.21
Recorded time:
11.36
